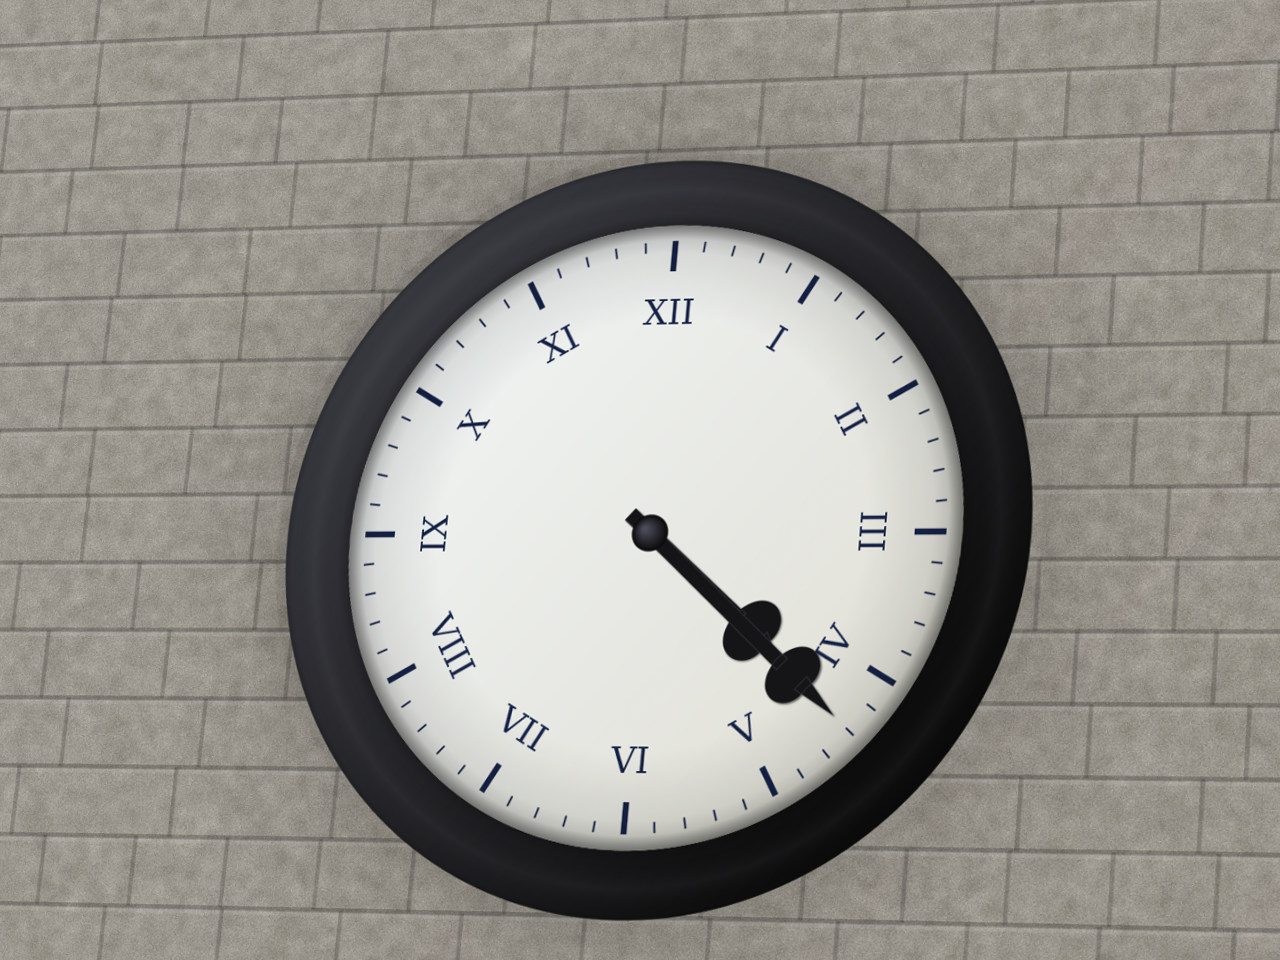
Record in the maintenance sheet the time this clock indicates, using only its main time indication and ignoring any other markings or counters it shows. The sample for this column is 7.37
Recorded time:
4.22
